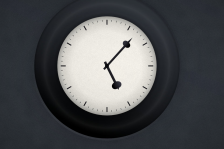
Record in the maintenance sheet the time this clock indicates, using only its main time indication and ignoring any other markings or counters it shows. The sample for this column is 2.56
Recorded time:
5.07
